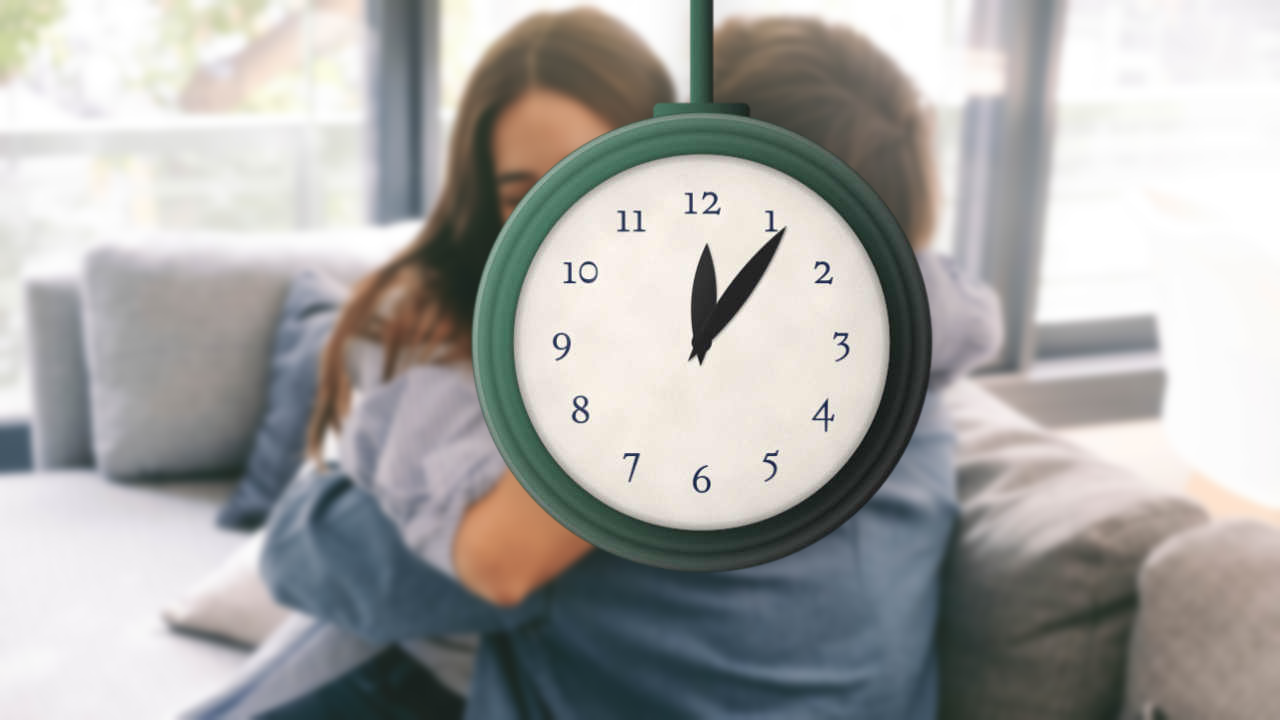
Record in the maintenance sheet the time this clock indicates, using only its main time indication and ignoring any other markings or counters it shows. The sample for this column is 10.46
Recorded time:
12.06
